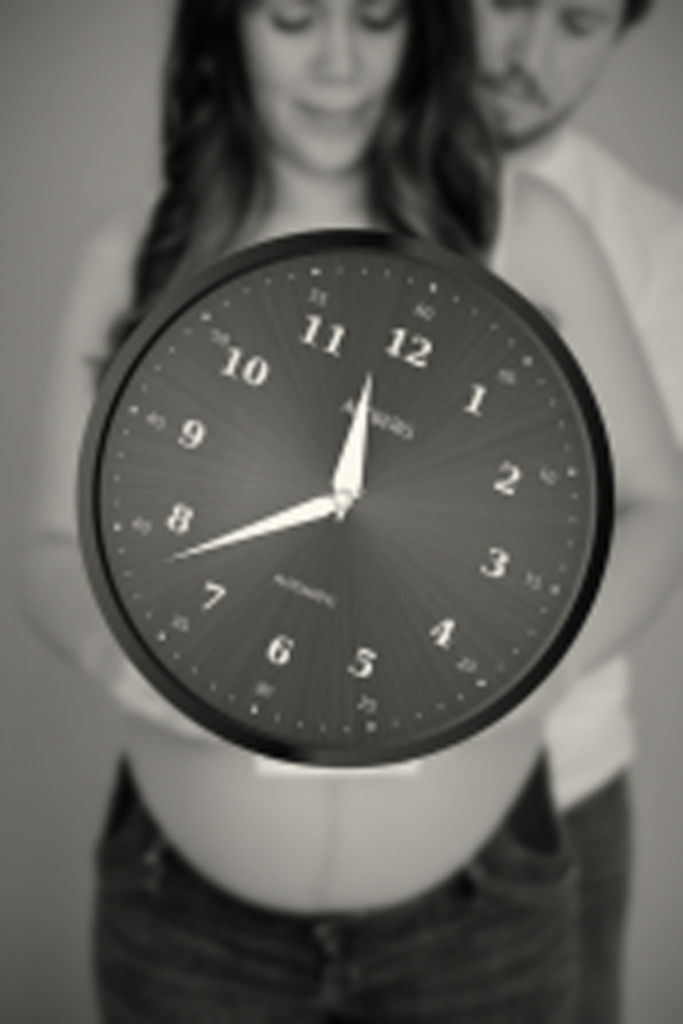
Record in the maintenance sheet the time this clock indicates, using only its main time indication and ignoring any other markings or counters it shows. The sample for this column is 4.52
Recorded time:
11.38
